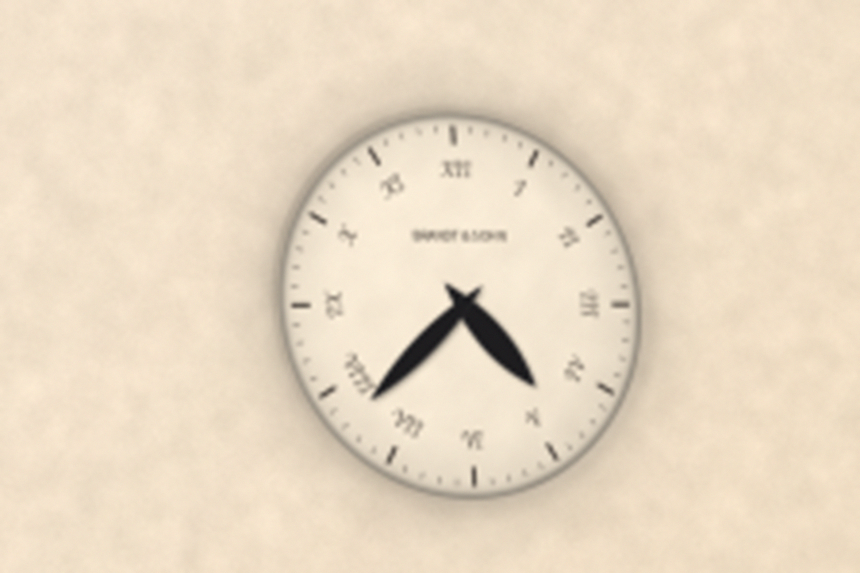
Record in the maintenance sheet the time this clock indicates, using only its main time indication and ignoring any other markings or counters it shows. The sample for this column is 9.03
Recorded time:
4.38
